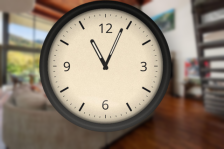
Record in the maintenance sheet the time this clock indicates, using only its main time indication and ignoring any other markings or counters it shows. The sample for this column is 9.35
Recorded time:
11.04
